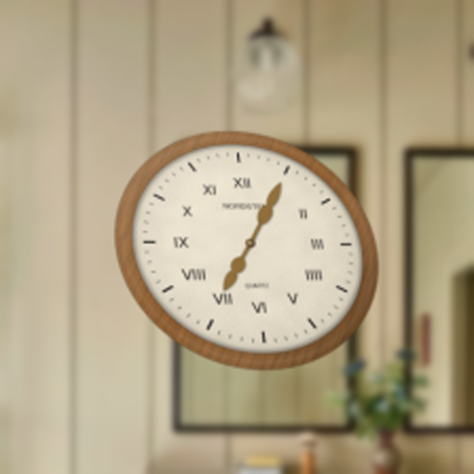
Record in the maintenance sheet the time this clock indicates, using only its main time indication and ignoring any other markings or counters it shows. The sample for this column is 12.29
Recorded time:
7.05
